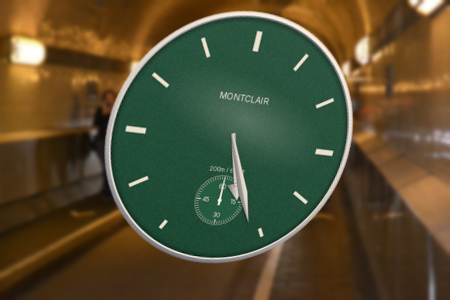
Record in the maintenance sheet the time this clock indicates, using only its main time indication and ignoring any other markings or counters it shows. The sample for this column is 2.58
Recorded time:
5.26
